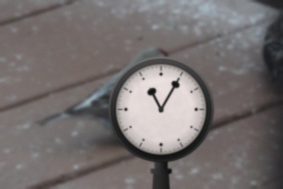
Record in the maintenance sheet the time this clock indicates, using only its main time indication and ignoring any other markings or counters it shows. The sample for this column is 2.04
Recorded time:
11.05
